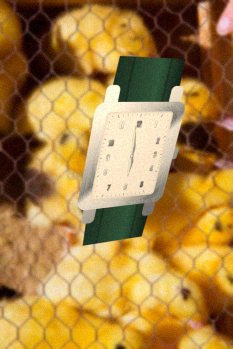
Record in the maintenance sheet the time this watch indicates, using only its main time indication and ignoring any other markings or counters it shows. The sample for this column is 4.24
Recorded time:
5.59
